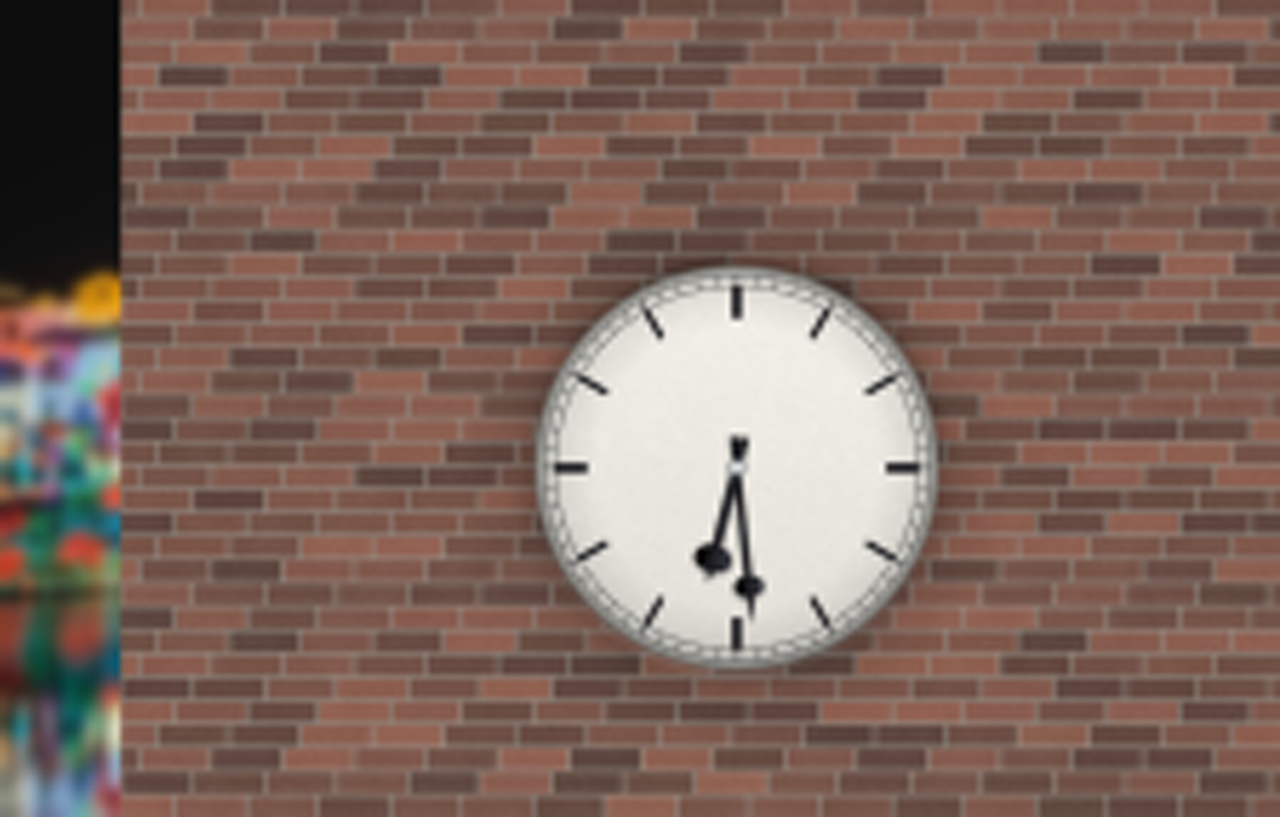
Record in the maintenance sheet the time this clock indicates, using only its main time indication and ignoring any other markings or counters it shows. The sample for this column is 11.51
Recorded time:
6.29
